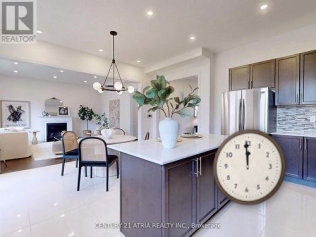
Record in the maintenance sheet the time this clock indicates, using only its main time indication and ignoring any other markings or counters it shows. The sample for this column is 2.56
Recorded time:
11.59
